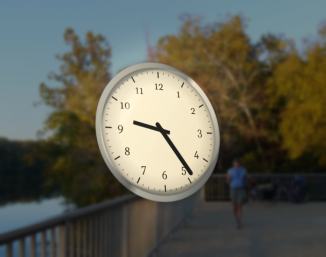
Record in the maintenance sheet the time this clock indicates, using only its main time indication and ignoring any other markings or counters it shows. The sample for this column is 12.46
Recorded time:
9.24
